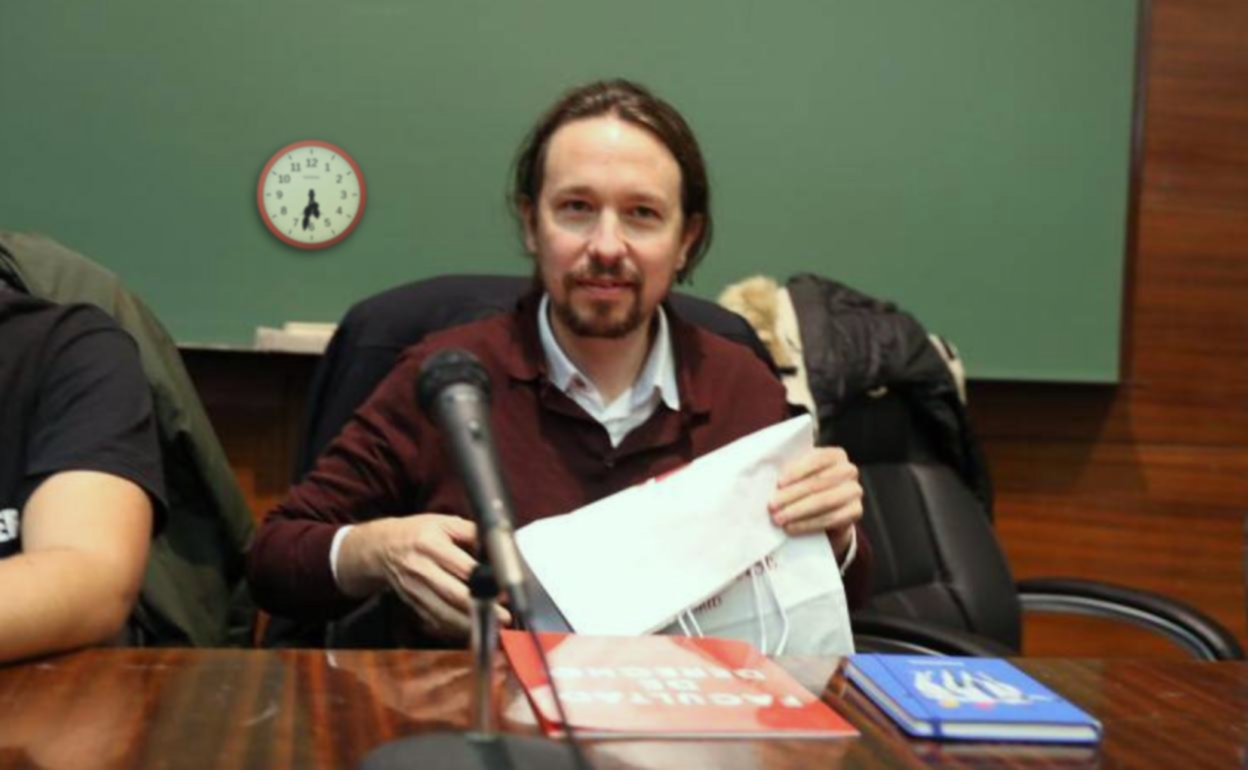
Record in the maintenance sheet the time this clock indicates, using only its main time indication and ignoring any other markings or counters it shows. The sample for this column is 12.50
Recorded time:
5.32
